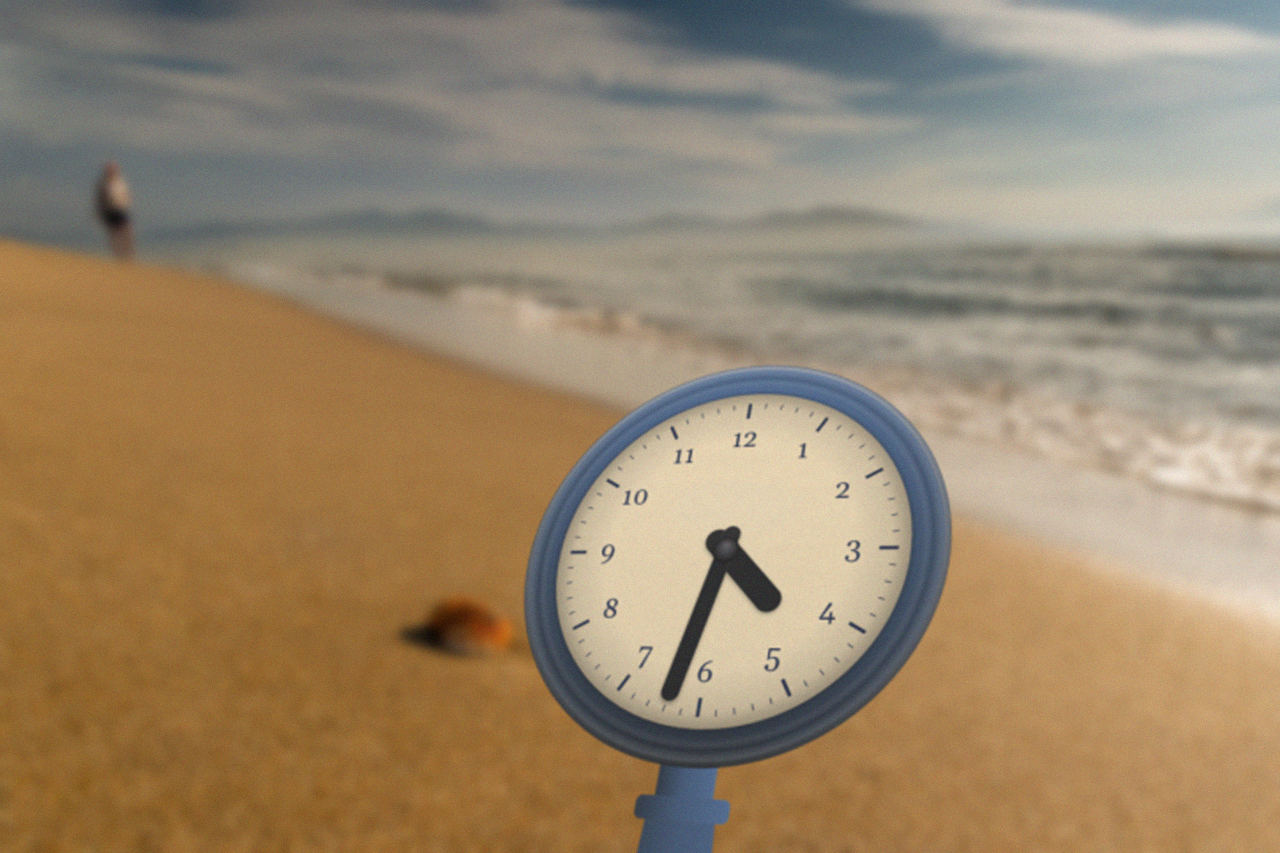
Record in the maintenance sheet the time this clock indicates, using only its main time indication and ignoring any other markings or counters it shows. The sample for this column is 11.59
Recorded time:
4.32
